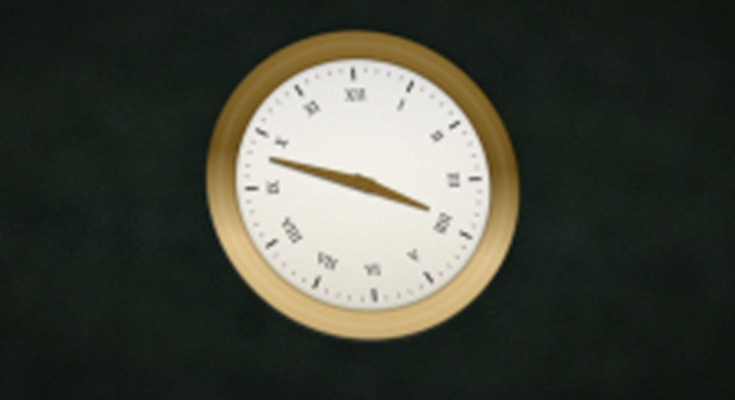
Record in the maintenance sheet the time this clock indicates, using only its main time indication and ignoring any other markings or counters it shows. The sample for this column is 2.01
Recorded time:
3.48
